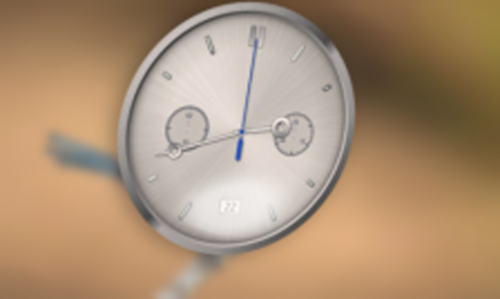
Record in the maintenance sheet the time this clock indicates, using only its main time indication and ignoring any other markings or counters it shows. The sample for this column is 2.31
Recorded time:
2.42
